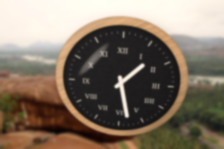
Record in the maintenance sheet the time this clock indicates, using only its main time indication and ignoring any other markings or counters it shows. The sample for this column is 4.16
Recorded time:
1.28
